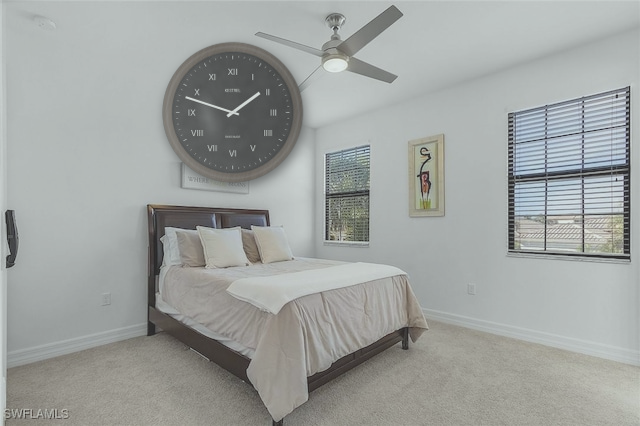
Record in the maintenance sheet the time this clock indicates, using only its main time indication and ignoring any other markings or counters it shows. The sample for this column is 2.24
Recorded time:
1.48
